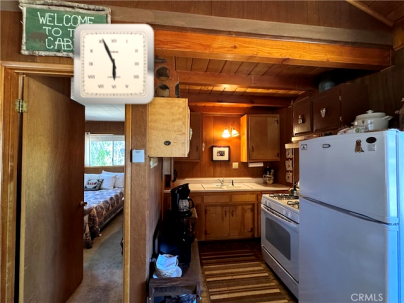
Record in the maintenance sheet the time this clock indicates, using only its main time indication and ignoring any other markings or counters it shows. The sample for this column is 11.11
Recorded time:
5.56
